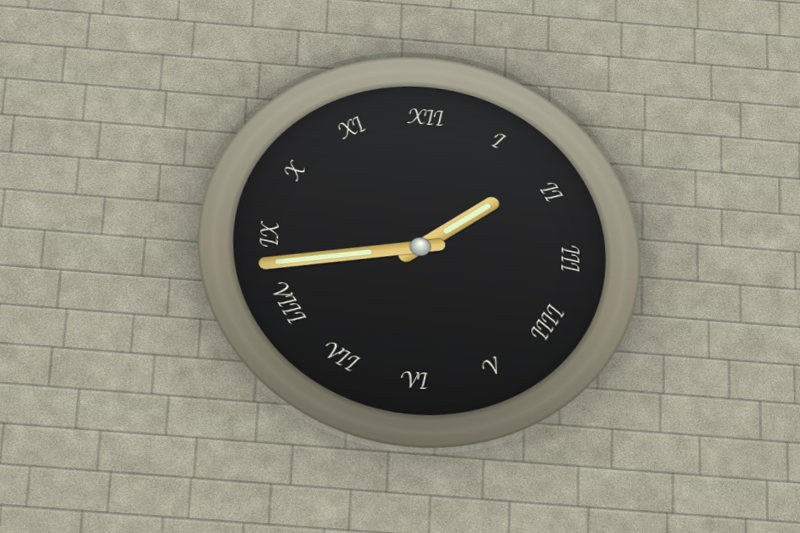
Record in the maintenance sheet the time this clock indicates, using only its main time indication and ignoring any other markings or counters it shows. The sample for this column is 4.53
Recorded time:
1.43
